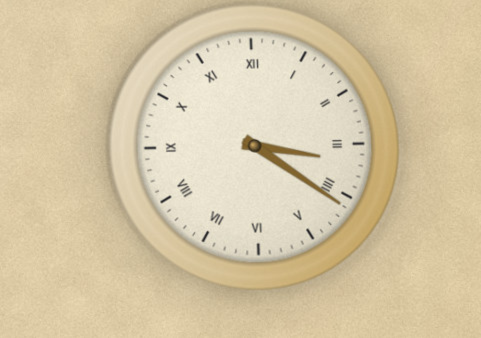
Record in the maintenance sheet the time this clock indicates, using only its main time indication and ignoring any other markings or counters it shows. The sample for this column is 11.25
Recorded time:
3.21
